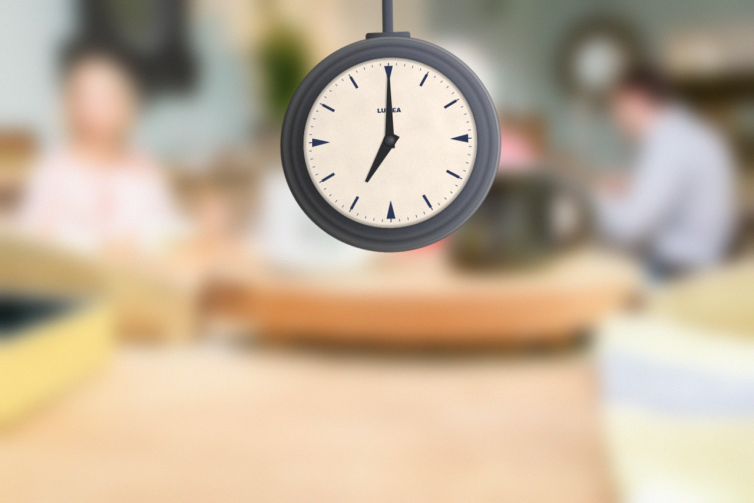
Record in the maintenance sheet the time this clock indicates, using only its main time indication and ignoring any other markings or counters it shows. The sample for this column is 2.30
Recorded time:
7.00
